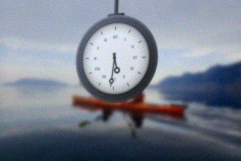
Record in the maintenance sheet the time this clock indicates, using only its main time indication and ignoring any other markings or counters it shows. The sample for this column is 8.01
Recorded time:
5.31
